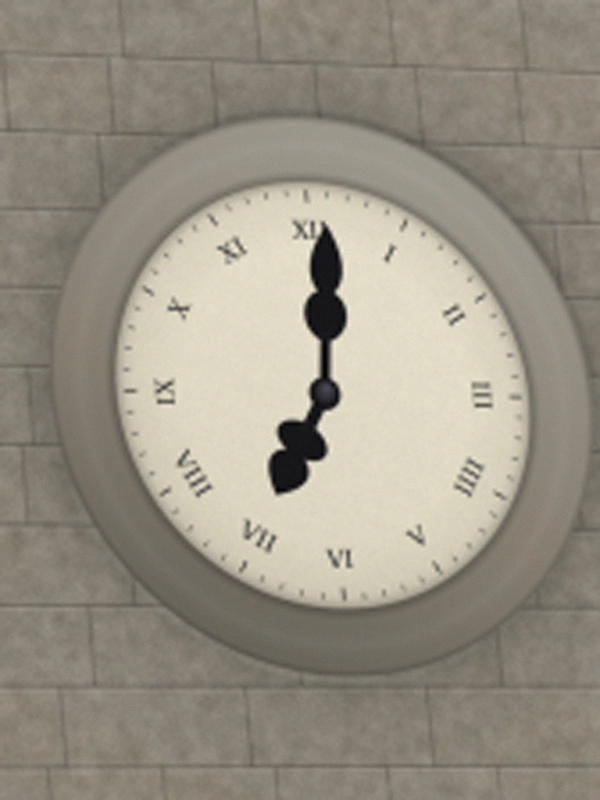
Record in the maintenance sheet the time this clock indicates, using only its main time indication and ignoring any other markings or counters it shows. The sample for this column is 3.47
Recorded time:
7.01
